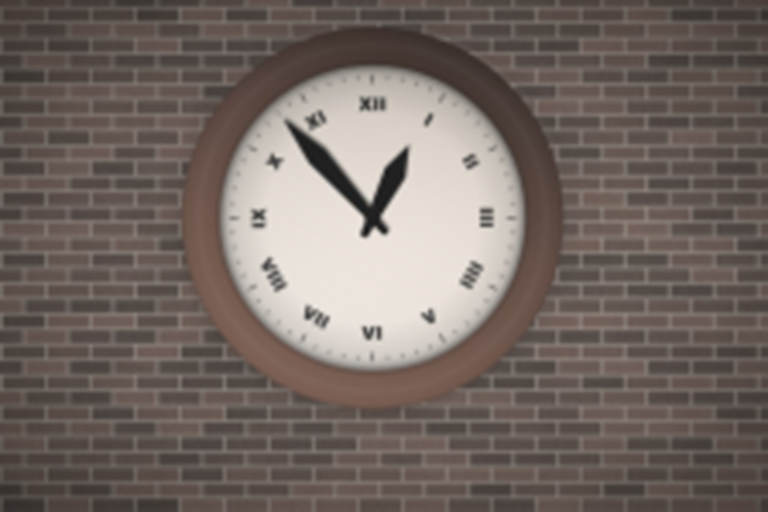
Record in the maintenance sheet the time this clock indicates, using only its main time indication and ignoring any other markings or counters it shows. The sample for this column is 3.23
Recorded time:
12.53
